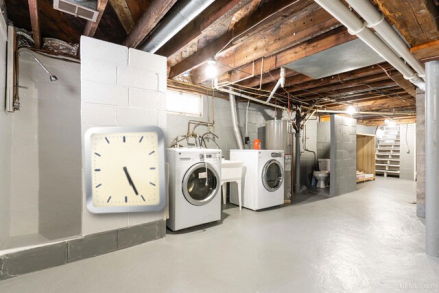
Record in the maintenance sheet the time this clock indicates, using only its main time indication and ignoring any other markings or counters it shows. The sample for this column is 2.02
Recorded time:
5.26
